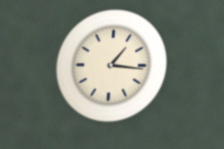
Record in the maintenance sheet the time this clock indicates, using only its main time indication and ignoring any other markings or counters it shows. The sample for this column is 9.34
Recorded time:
1.16
